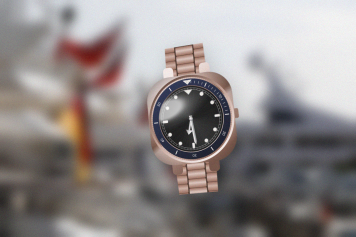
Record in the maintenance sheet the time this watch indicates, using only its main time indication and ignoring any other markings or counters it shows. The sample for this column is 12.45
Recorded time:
6.29
